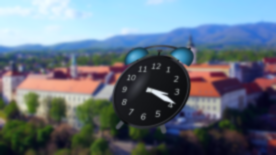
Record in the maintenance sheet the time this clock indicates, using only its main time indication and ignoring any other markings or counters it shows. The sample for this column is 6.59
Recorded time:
3.19
